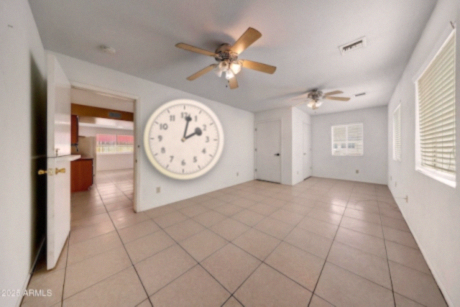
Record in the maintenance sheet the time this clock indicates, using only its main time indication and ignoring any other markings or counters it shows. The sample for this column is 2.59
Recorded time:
2.02
